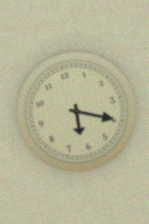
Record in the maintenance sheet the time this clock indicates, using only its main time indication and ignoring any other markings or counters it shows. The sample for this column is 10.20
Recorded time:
6.20
